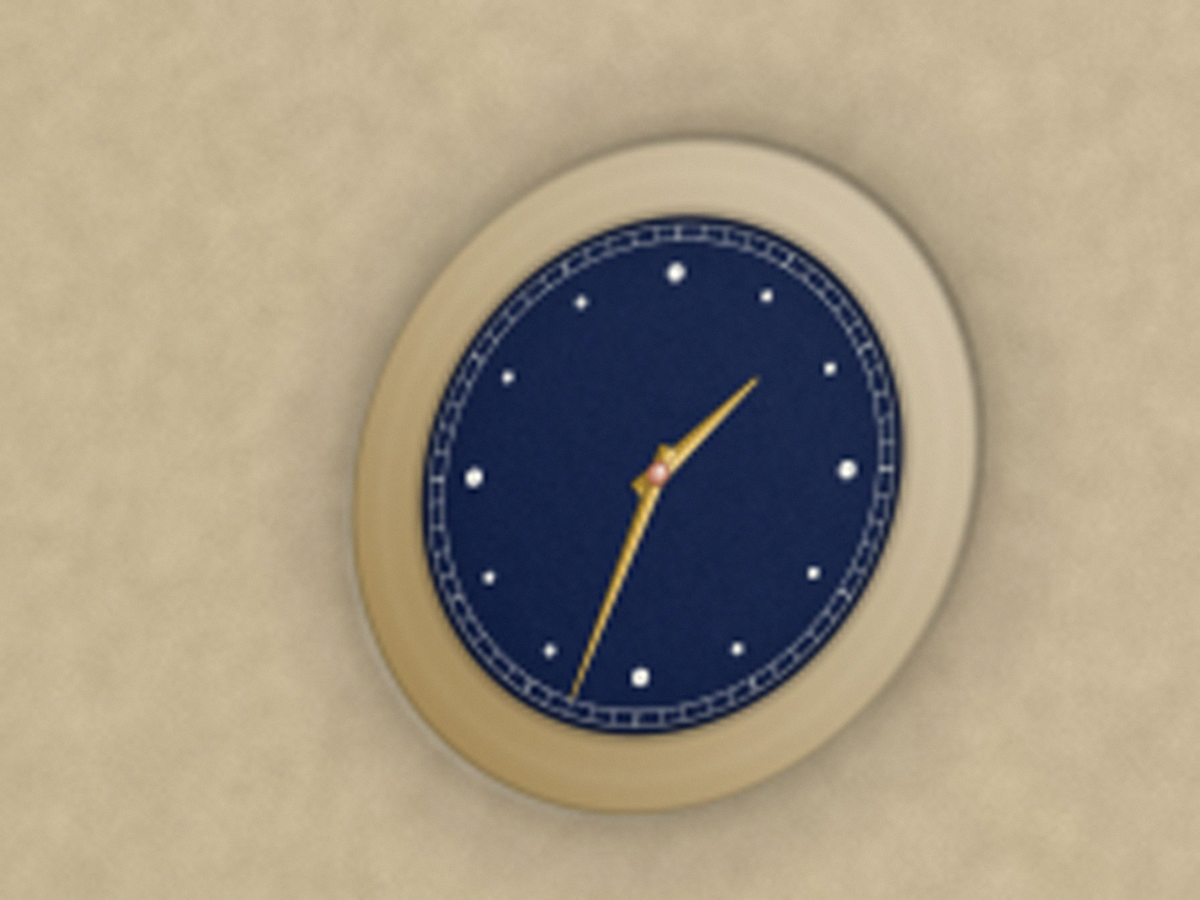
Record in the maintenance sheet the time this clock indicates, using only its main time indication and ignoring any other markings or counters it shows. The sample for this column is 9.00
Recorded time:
1.33
